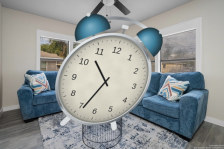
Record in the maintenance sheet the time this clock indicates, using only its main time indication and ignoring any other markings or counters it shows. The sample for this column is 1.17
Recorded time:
10.34
